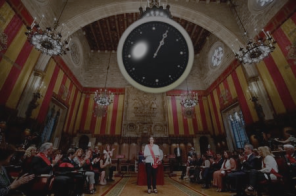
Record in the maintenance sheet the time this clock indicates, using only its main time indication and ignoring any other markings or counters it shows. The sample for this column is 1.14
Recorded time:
1.05
